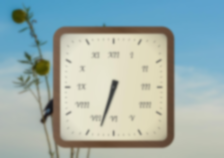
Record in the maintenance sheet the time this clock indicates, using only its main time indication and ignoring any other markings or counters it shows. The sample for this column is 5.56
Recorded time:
6.33
